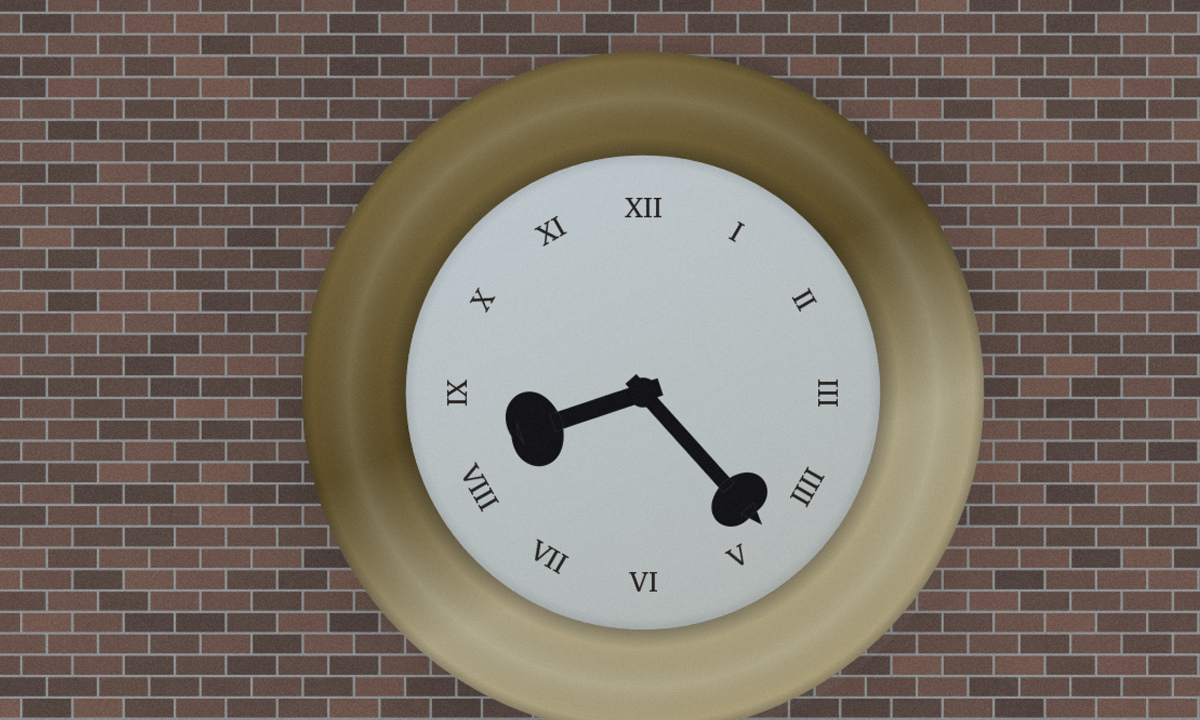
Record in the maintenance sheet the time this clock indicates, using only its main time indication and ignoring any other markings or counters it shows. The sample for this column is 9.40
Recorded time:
8.23
